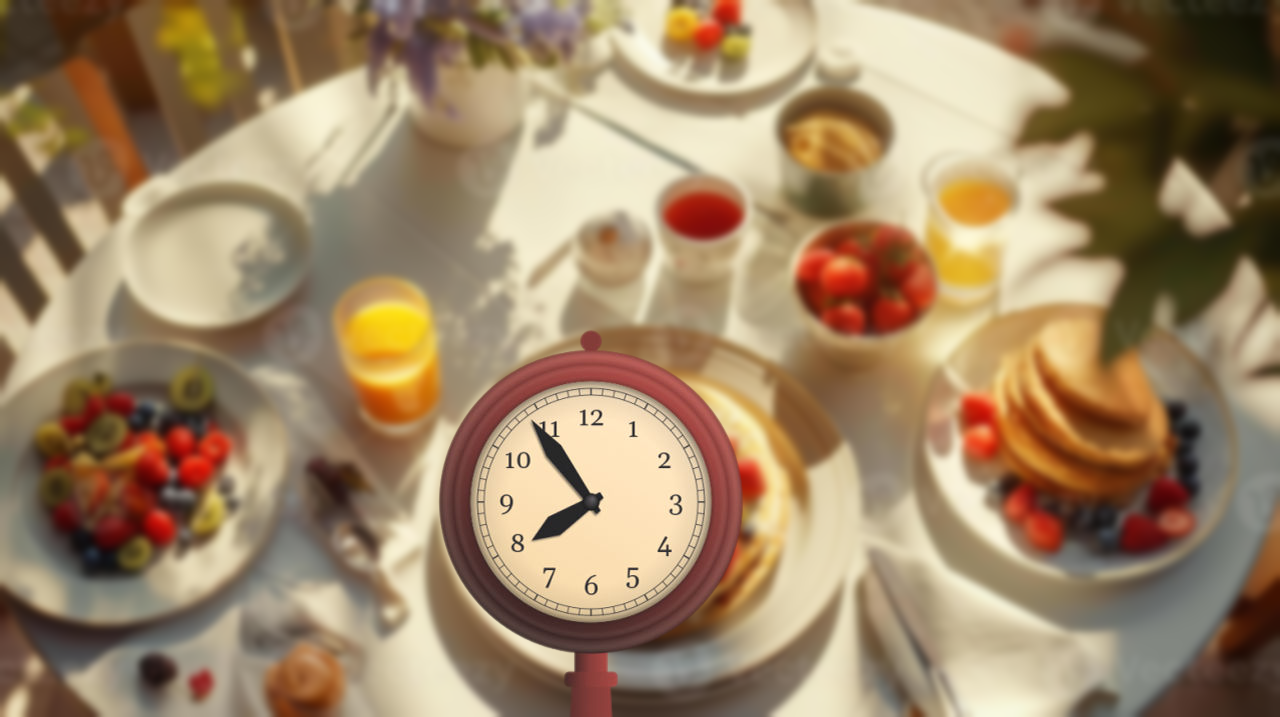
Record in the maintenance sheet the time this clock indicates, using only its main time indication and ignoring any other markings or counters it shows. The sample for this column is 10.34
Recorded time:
7.54
